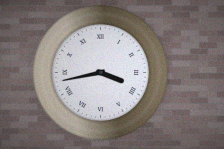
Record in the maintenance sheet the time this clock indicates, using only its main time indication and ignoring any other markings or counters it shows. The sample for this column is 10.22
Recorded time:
3.43
